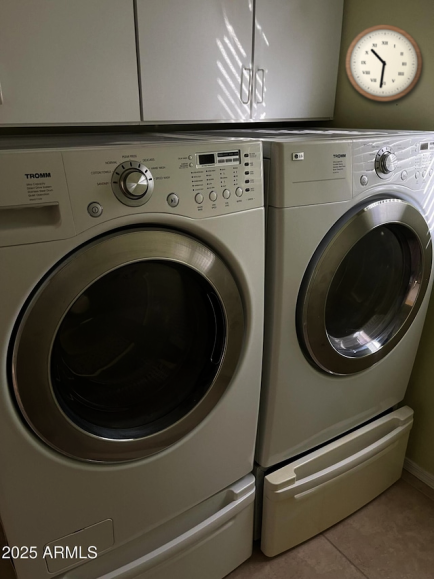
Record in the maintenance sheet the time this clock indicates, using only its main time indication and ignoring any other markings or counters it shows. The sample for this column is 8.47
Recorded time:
10.31
